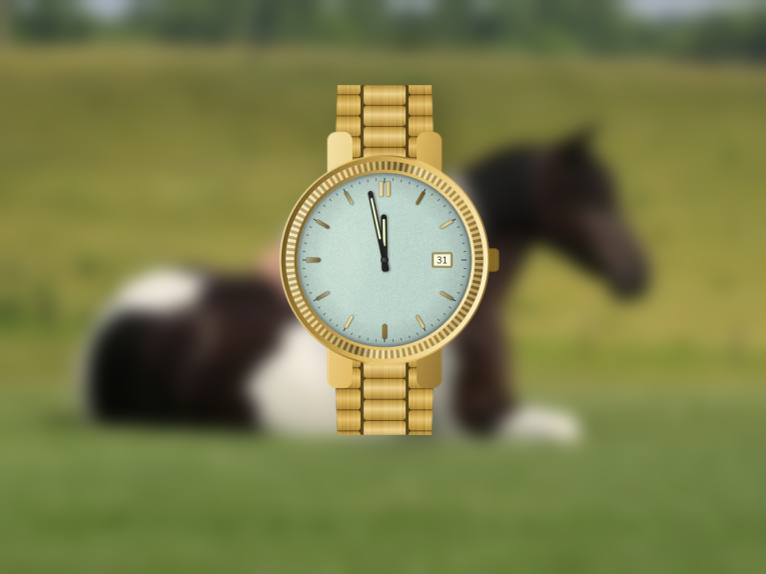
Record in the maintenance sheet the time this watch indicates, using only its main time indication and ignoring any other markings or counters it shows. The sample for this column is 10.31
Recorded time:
11.58
